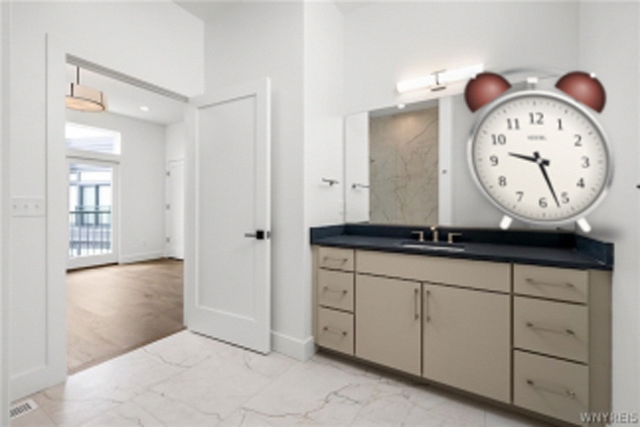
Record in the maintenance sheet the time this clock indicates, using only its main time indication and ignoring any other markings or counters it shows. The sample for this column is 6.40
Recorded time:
9.27
